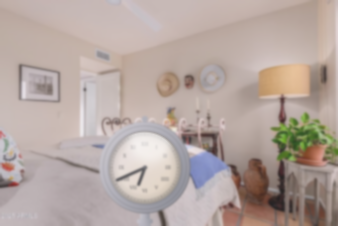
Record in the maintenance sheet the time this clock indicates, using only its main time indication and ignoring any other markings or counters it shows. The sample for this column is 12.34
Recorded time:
6.41
